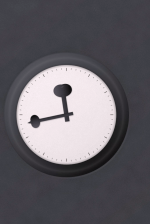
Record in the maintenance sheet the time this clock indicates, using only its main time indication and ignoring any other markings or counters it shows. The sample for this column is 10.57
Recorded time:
11.43
